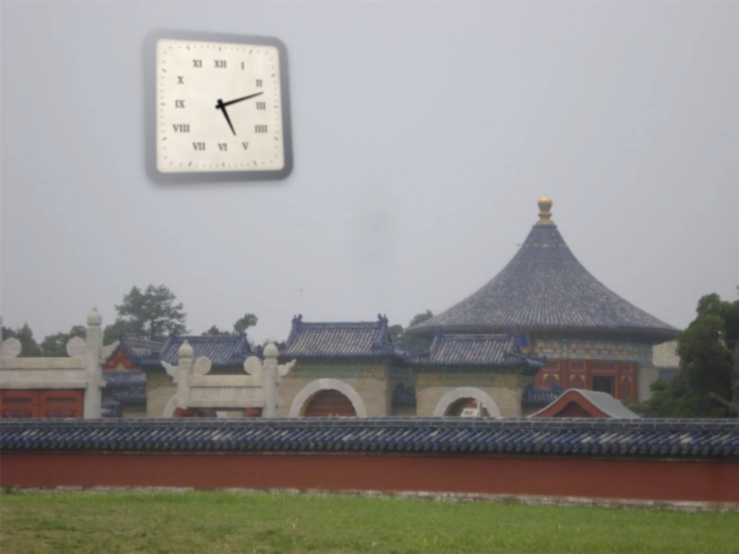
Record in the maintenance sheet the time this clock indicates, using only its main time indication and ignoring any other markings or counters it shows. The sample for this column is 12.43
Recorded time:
5.12
